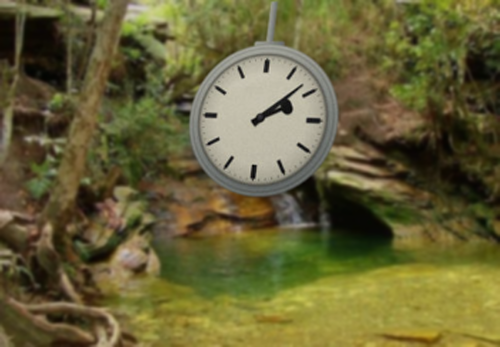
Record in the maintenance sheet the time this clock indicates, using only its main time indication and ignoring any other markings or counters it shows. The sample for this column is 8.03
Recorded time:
2.08
